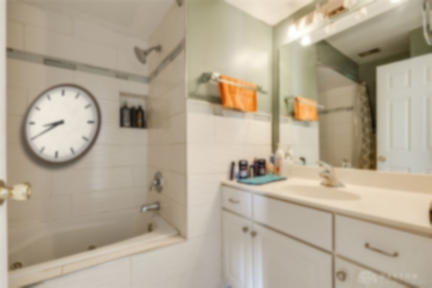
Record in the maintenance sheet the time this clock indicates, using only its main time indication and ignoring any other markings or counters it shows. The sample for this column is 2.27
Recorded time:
8.40
